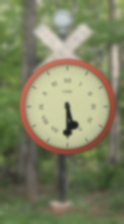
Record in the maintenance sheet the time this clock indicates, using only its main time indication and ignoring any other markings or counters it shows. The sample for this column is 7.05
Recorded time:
5.30
